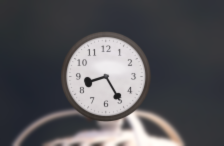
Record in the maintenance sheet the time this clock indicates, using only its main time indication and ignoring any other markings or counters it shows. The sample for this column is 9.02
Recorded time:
8.25
